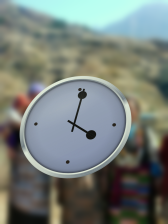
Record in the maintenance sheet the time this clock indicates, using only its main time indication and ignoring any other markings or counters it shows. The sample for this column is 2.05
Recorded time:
4.01
